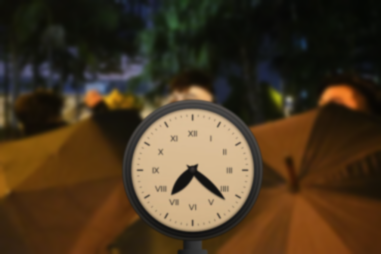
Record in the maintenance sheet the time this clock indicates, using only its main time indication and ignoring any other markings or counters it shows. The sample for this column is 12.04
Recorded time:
7.22
